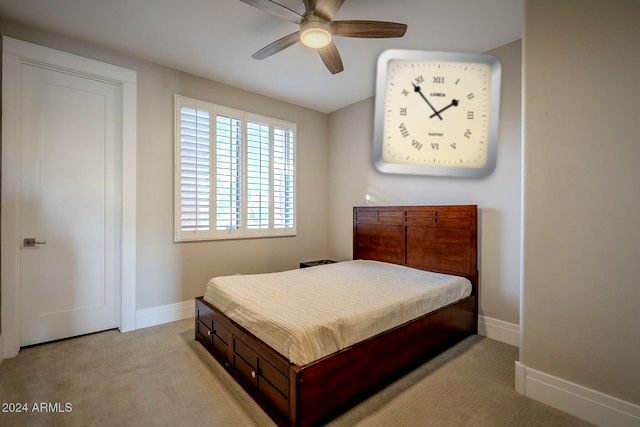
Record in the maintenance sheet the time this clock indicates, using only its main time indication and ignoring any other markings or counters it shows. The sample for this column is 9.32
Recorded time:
1.53
